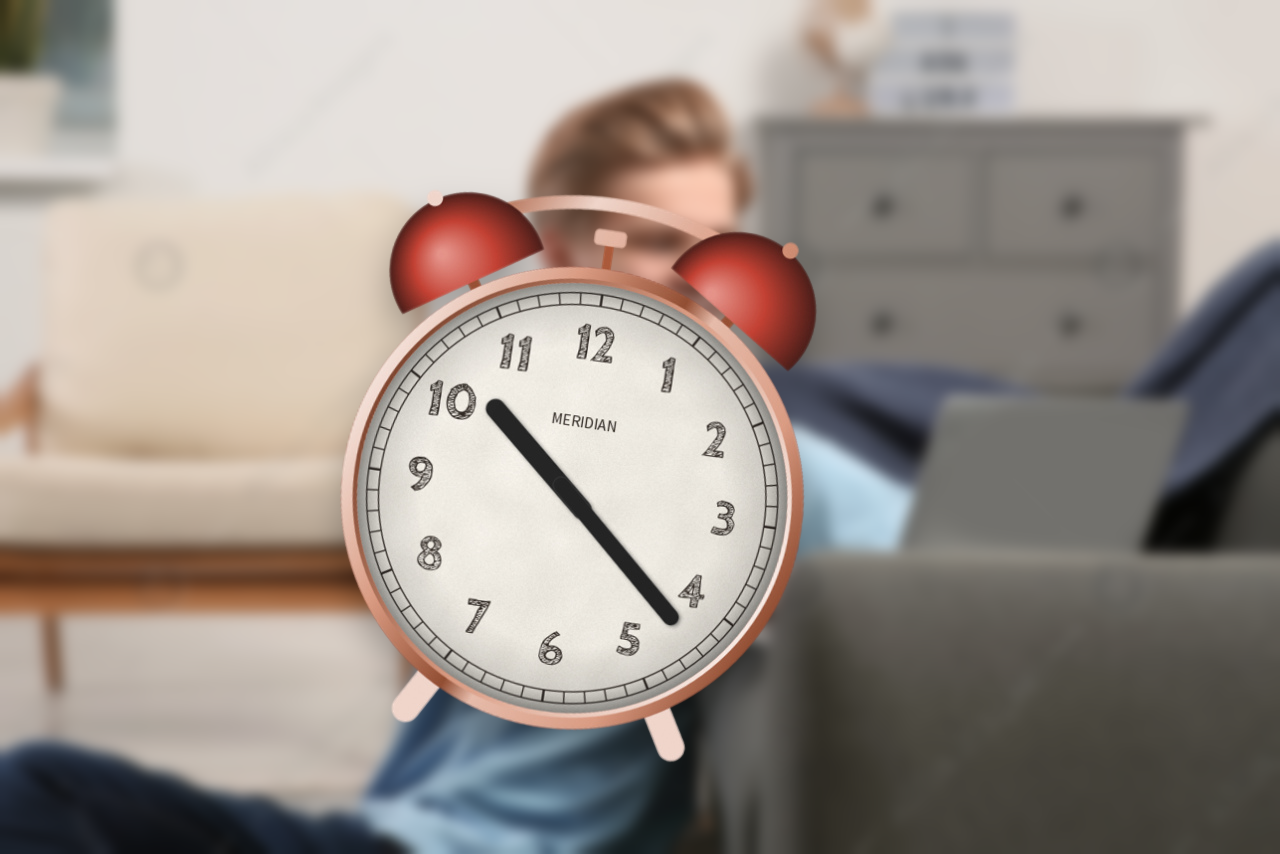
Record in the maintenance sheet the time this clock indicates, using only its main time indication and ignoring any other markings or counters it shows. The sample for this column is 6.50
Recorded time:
10.22
